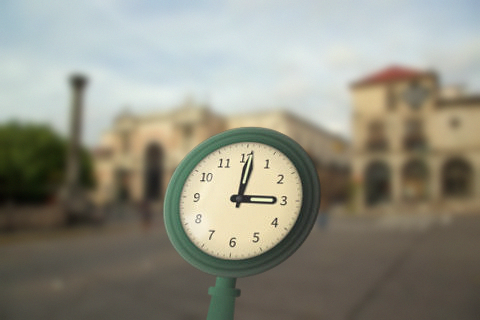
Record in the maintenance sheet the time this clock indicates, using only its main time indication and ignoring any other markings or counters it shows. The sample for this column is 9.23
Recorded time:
3.01
